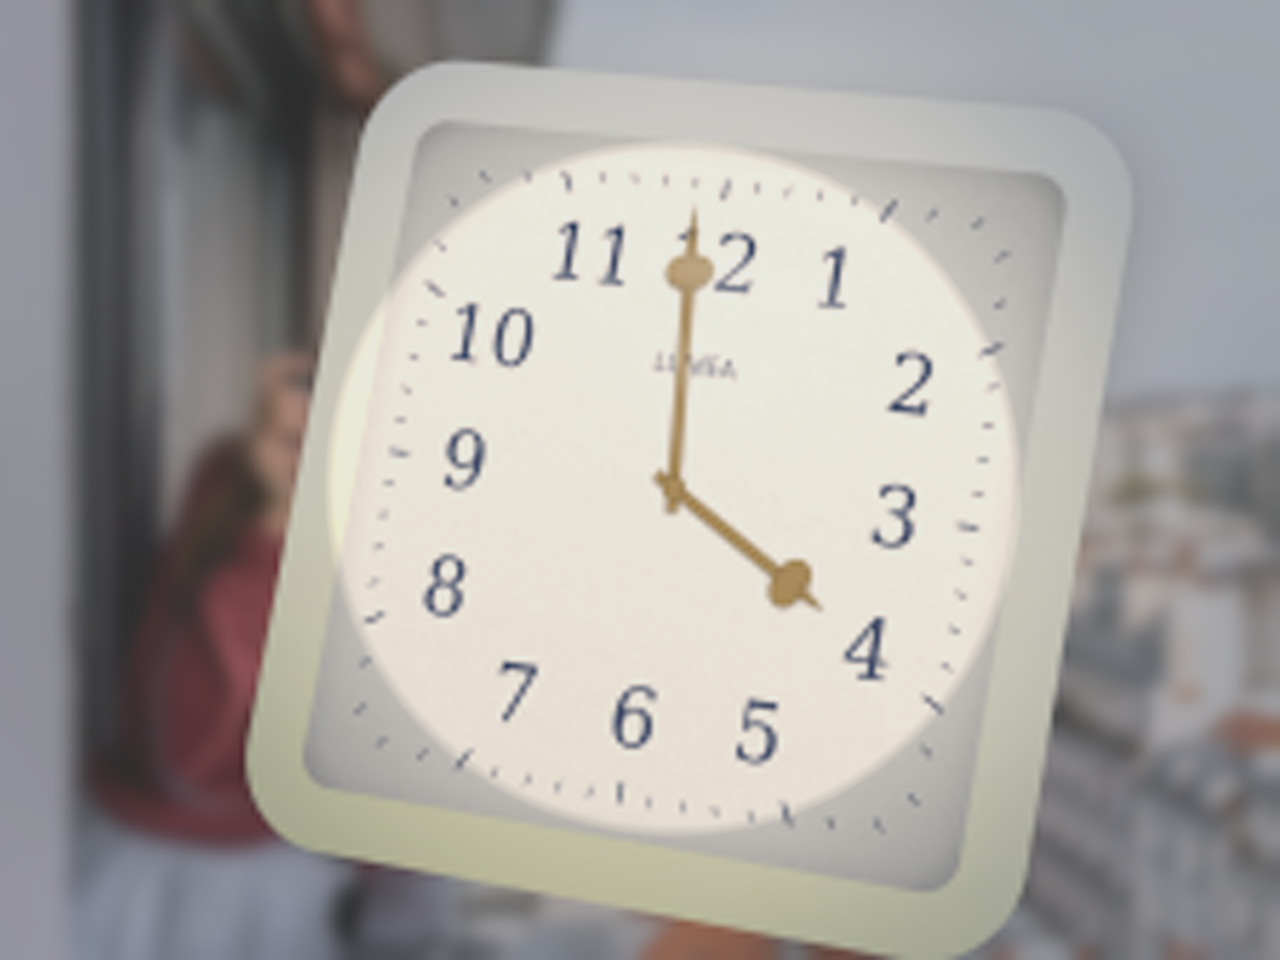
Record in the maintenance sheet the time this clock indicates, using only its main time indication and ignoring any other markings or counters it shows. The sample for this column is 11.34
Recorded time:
3.59
